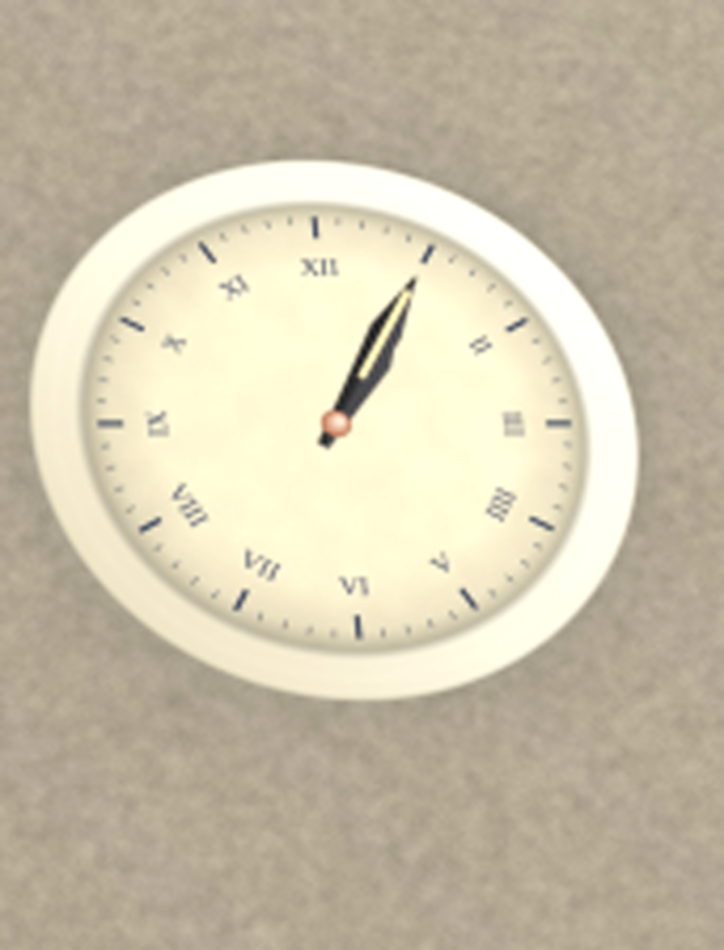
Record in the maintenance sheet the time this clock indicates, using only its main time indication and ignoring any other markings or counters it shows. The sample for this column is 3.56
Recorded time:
1.05
